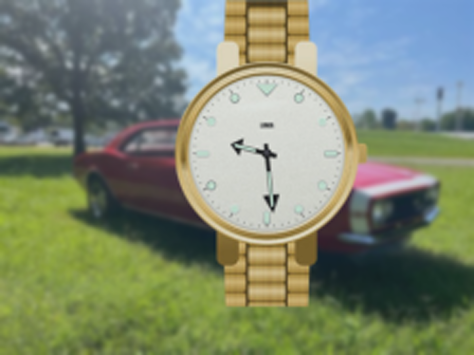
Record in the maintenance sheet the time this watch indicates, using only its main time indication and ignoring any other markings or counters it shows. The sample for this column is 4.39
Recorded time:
9.29
